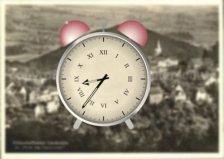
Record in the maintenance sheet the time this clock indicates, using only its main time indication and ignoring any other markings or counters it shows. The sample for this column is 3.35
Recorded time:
8.36
